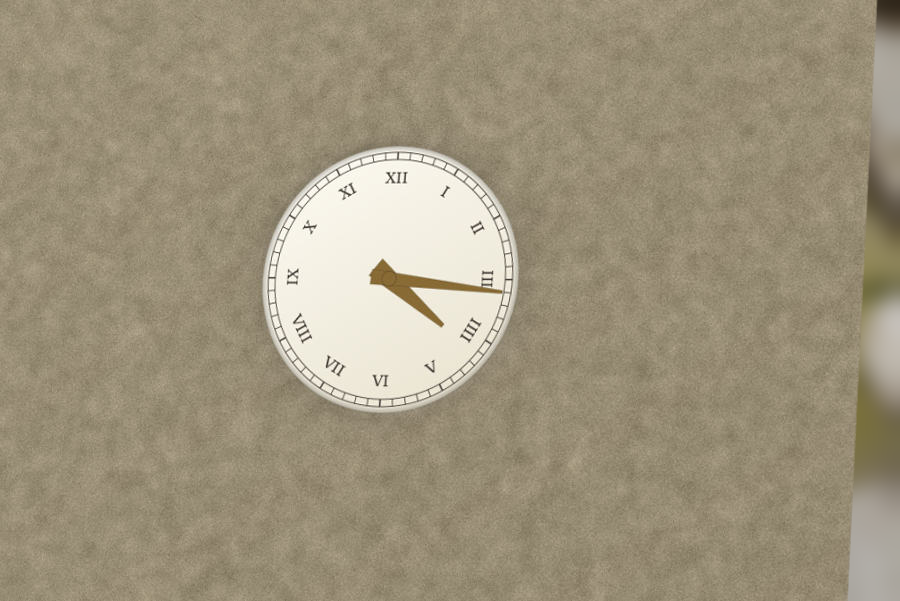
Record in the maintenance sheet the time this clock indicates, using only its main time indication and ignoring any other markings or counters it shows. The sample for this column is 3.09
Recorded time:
4.16
